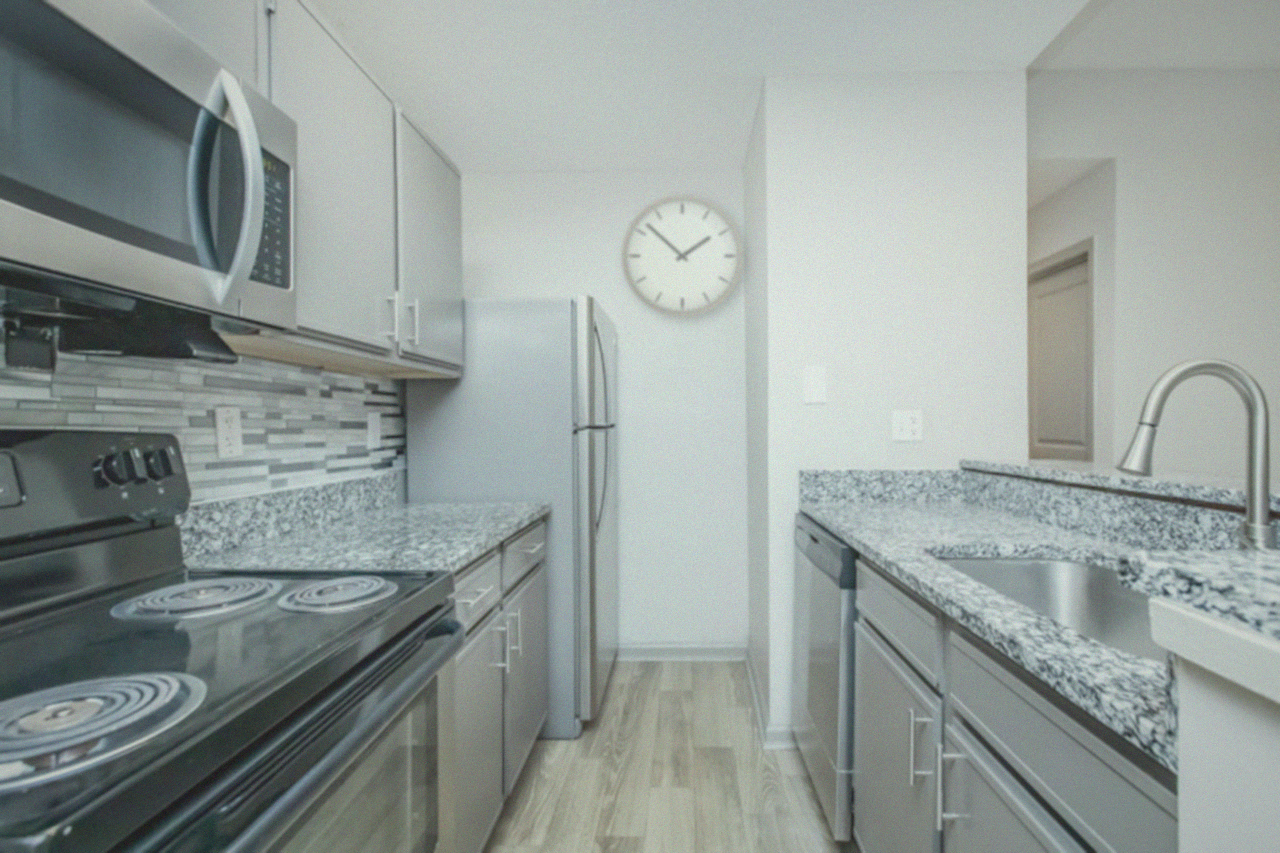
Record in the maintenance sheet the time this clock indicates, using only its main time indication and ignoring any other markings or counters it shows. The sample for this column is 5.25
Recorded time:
1.52
